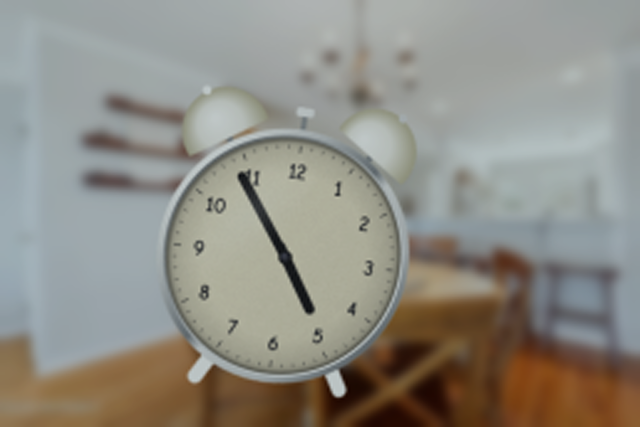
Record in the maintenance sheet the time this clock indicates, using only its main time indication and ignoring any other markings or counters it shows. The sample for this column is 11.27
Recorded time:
4.54
